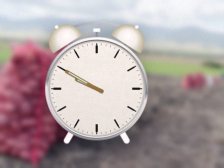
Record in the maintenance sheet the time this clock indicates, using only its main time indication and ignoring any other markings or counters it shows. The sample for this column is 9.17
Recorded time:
9.50
